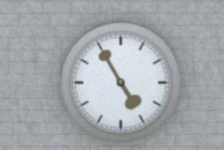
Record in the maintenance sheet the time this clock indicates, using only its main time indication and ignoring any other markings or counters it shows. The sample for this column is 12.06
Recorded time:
4.55
